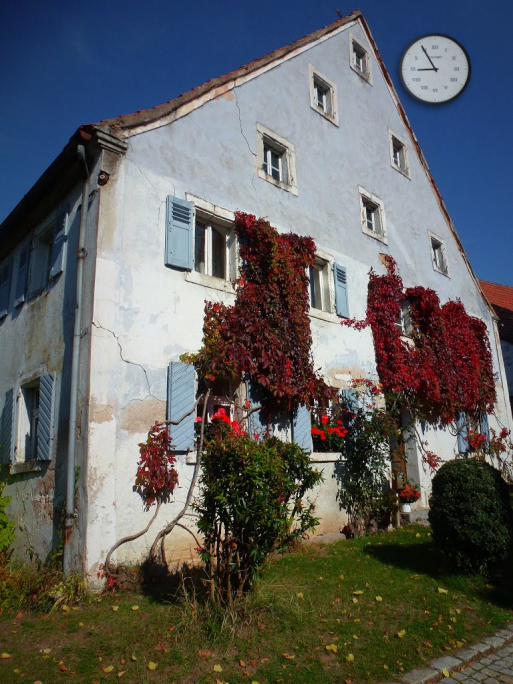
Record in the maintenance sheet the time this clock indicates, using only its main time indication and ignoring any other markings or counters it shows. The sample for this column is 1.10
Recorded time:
8.55
